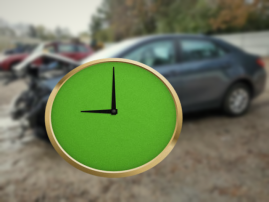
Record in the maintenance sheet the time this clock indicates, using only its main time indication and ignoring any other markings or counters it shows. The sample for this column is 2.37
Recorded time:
9.00
